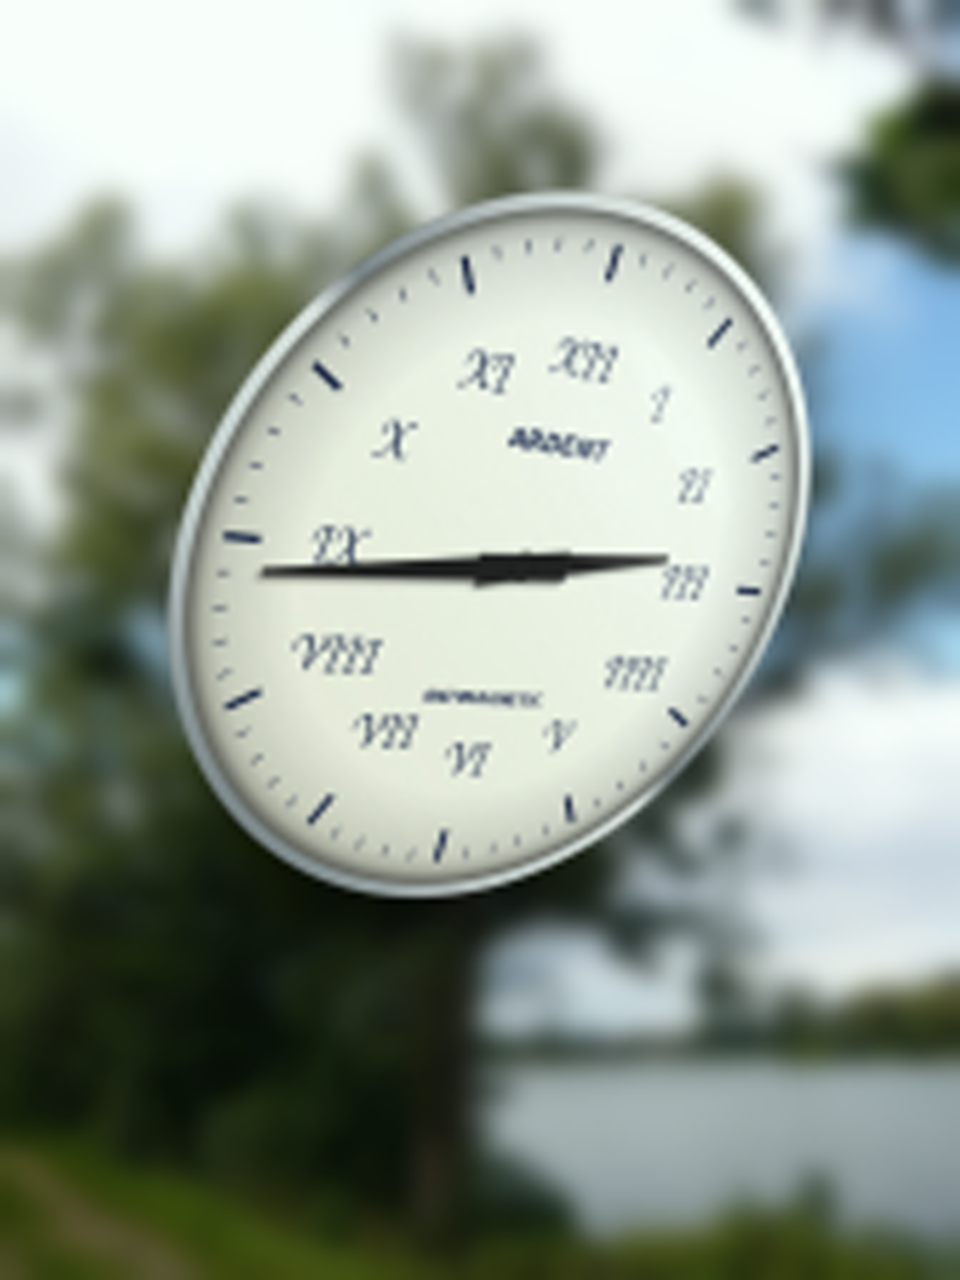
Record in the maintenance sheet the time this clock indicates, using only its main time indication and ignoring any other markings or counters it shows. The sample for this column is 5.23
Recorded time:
2.44
